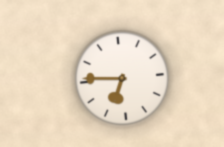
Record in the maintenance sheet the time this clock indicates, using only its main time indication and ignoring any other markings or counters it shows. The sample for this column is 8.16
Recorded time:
6.46
